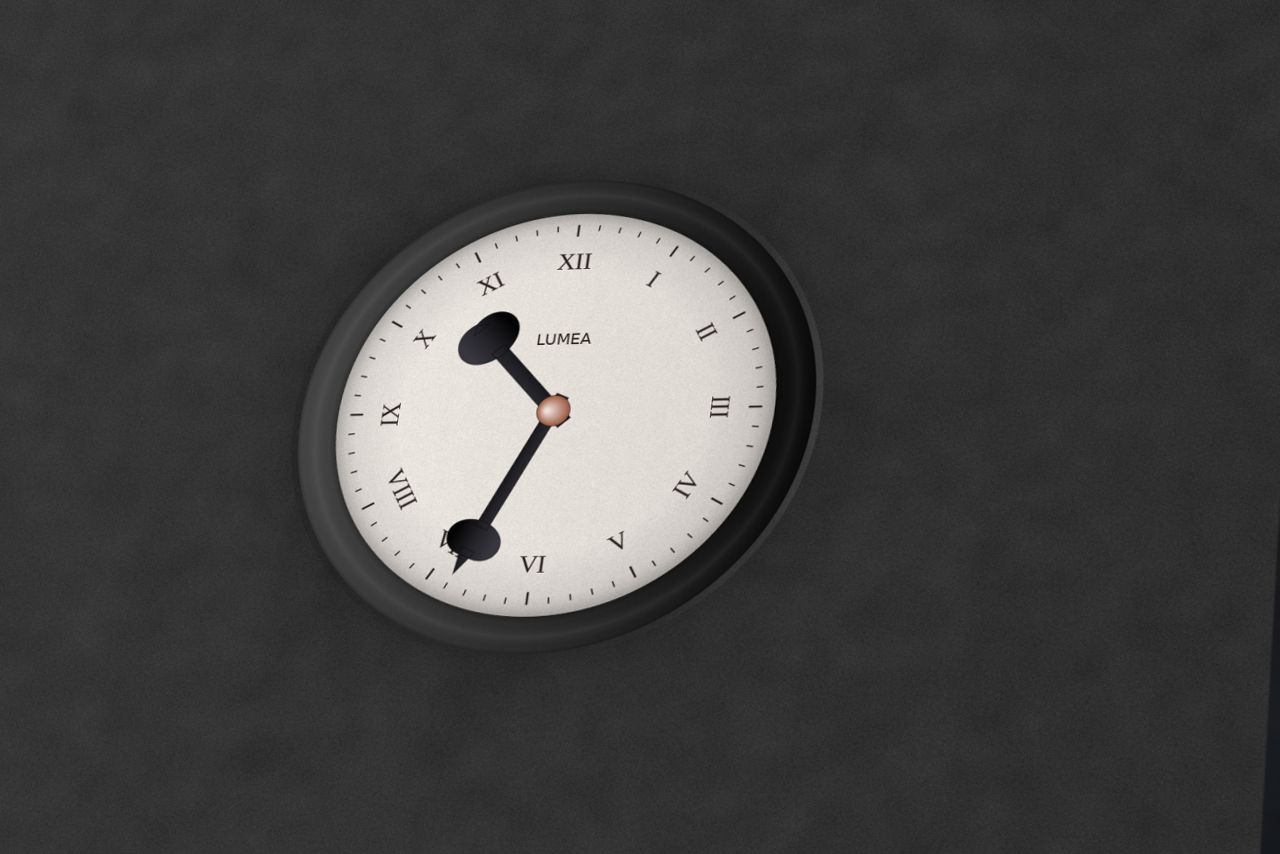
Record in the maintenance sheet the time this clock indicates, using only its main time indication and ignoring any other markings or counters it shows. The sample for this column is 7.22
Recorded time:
10.34
